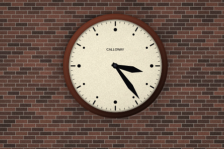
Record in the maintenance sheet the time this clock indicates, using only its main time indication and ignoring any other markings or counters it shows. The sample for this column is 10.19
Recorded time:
3.24
